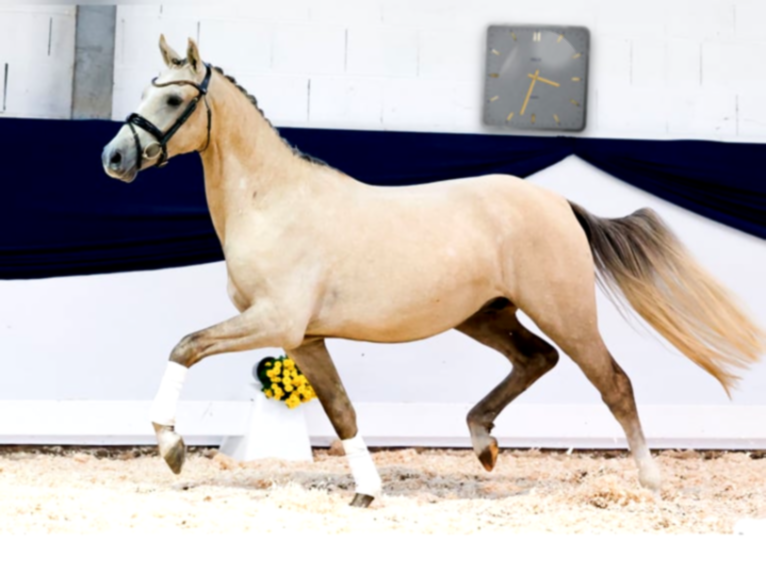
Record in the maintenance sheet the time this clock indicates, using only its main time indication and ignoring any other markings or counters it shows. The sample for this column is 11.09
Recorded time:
3.33
